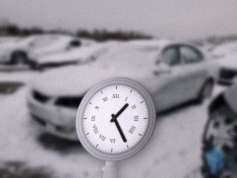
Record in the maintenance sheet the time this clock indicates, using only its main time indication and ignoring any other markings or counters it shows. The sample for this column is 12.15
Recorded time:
1.25
